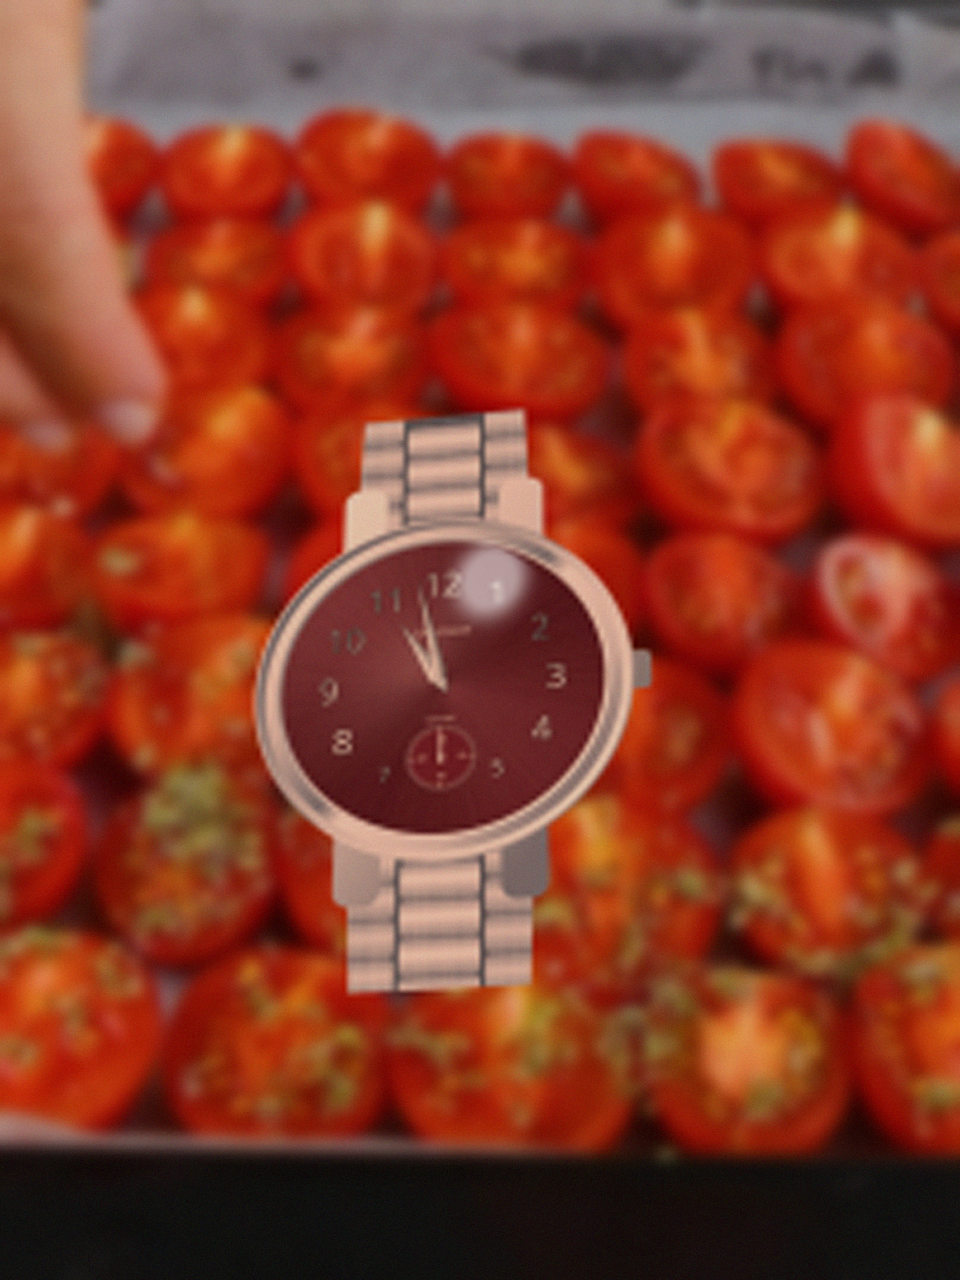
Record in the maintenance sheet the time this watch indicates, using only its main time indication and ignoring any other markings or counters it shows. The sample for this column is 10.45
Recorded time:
10.58
